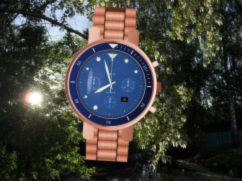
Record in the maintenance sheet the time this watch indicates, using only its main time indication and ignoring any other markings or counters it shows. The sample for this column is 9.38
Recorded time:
7.57
